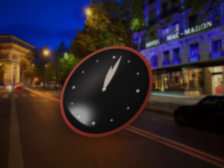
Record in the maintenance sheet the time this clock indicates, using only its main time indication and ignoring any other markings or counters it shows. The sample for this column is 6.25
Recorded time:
12.02
